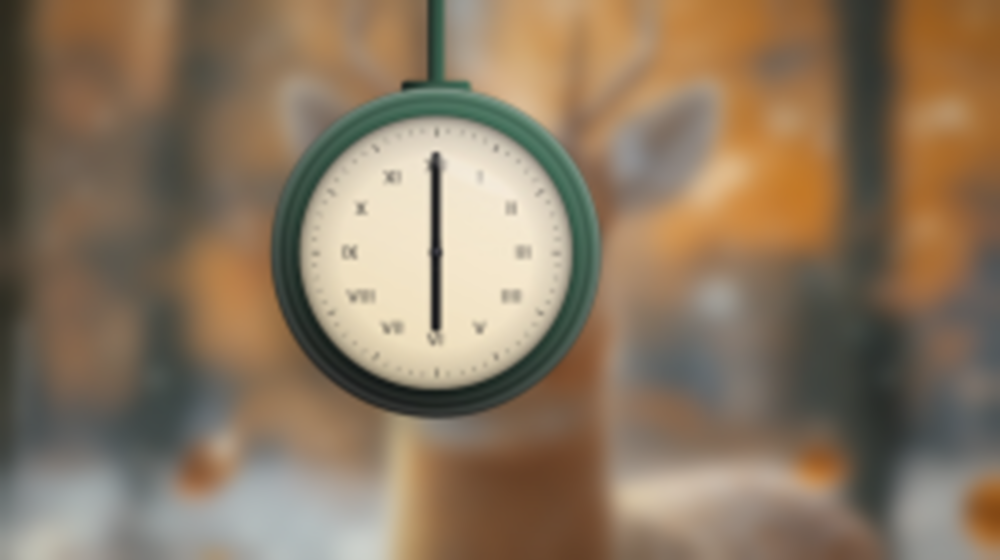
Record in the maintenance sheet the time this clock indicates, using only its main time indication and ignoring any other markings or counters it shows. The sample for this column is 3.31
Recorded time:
6.00
